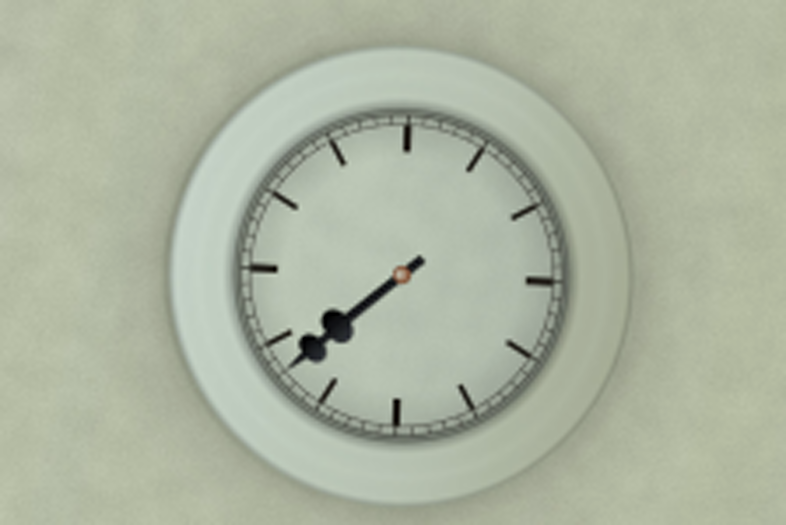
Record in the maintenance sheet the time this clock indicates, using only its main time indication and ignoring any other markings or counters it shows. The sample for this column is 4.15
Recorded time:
7.38
